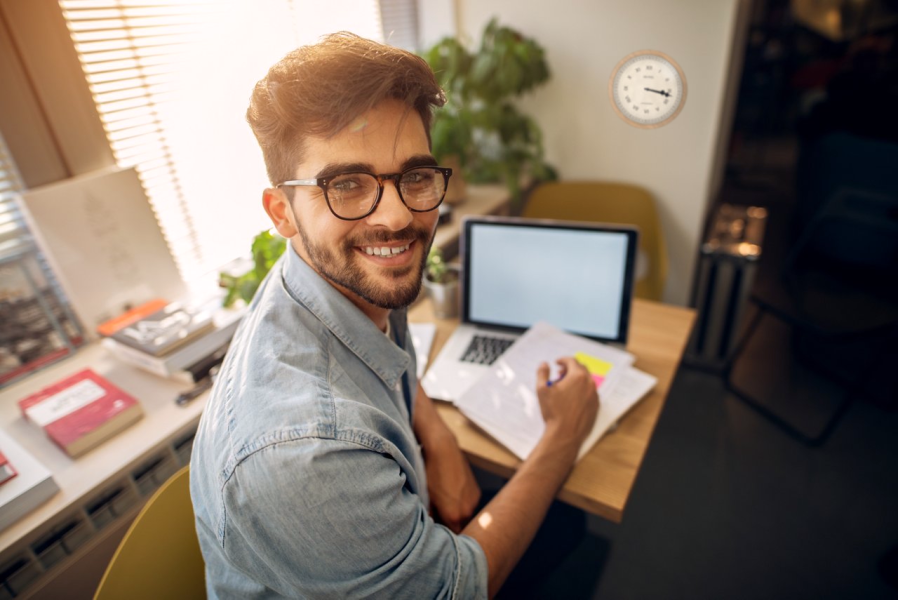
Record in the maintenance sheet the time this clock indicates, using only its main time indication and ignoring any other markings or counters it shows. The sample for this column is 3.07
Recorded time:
3.17
